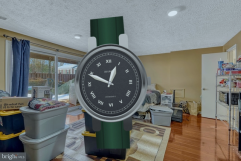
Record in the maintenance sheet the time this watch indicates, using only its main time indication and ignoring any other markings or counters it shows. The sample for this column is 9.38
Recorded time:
12.49
